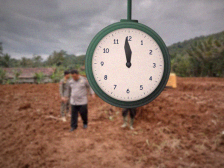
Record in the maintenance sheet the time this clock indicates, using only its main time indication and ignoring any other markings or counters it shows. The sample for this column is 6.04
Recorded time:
11.59
